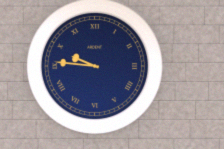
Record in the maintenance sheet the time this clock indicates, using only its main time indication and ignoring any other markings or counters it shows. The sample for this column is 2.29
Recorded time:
9.46
